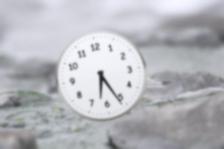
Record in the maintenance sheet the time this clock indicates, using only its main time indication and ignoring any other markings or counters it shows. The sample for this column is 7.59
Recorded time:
6.26
